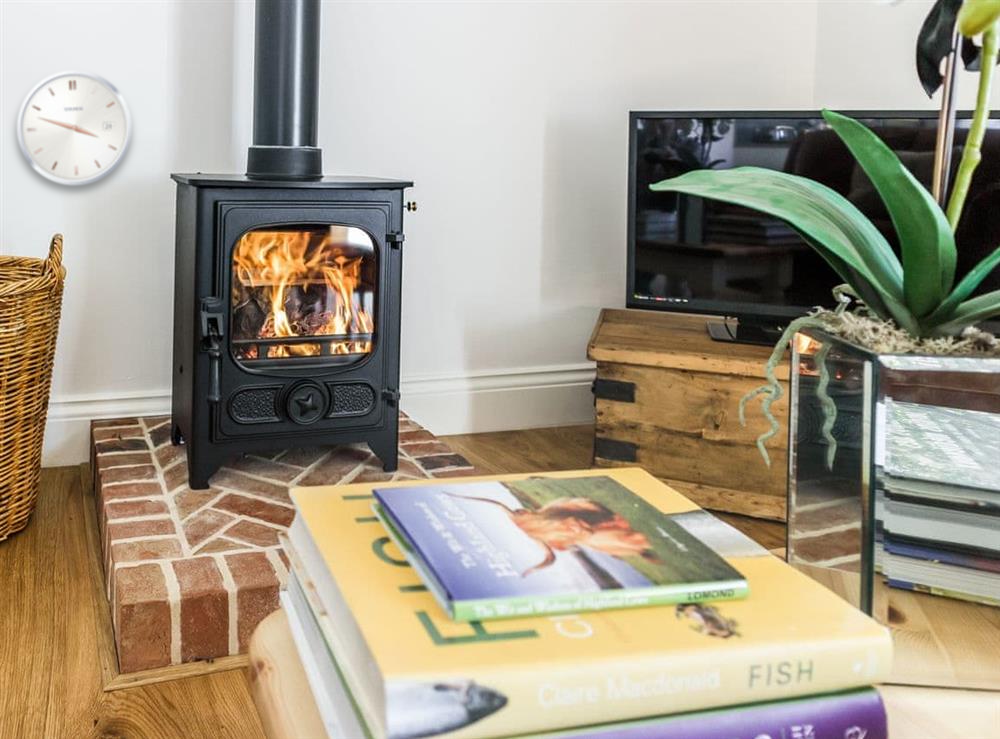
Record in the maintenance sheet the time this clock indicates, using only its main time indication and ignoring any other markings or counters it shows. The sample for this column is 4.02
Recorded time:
3.48
